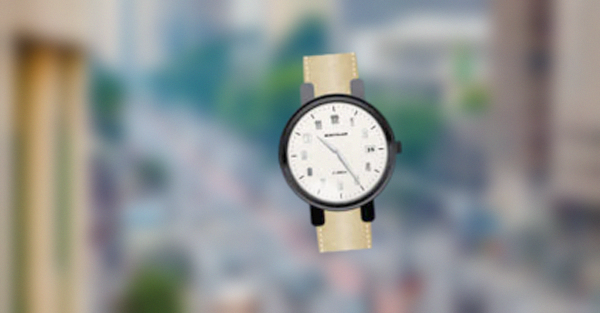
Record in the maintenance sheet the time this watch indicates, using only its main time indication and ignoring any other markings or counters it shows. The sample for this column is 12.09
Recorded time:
10.25
